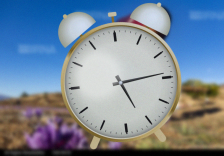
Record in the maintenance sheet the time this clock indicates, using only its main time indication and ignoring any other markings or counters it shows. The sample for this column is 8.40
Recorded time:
5.14
